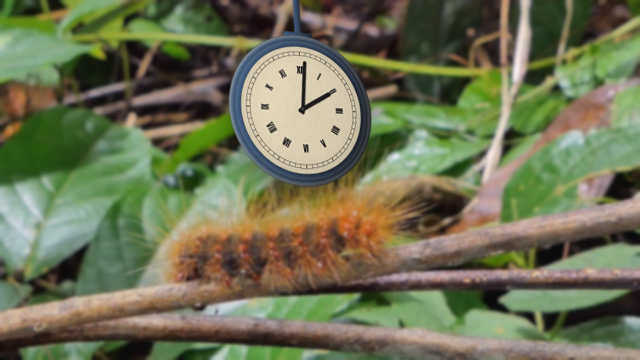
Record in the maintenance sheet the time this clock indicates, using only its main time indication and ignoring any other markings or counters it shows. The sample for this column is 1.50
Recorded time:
2.01
